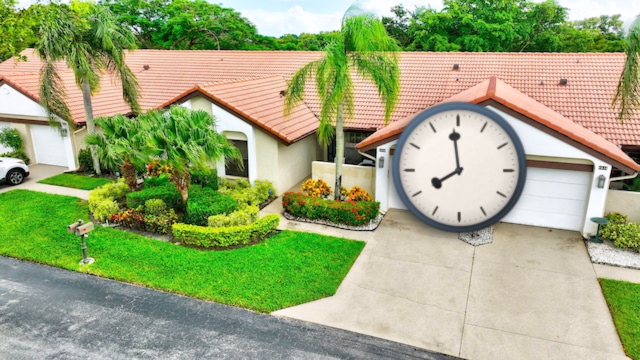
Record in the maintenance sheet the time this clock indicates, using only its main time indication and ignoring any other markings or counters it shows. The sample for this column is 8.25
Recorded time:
7.59
